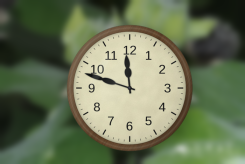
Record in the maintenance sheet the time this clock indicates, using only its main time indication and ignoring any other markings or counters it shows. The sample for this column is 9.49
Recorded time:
11.48
